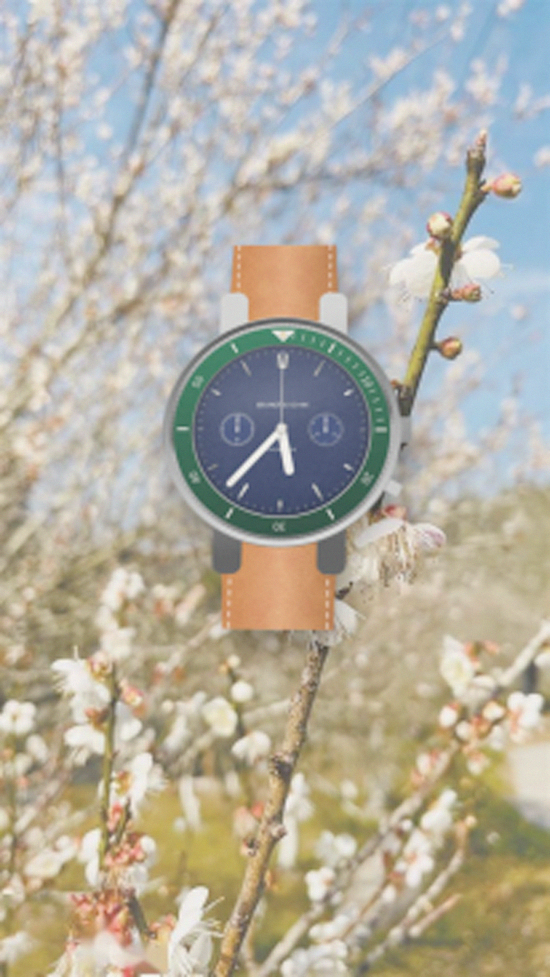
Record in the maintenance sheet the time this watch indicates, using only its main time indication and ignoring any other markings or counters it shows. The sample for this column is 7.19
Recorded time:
5.37
